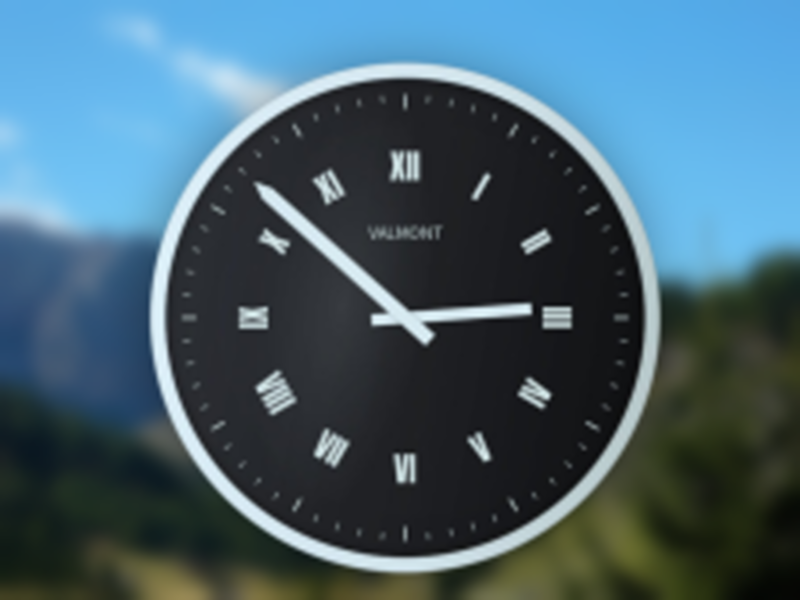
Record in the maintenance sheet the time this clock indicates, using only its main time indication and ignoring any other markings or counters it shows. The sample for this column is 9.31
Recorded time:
2.52
